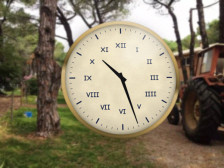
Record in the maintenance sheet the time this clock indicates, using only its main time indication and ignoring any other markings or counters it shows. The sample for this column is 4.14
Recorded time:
10.27
